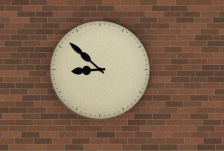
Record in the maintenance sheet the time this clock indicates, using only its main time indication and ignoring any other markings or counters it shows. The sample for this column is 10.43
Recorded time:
8.52
